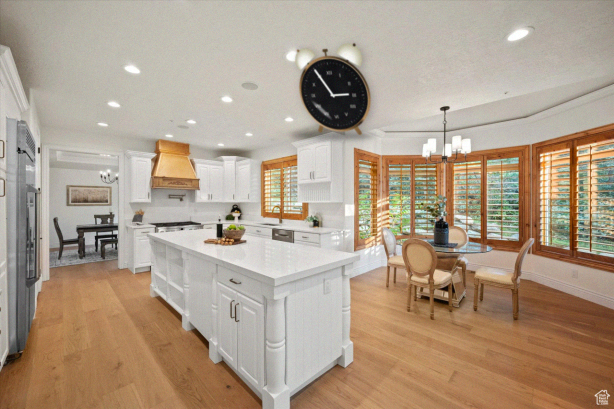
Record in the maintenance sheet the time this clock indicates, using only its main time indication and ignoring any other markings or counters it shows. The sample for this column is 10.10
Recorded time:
2.55
